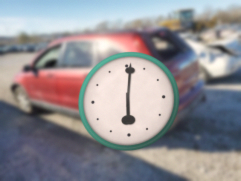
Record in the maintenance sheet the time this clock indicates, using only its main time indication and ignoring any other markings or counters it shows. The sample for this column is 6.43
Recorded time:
6.01
